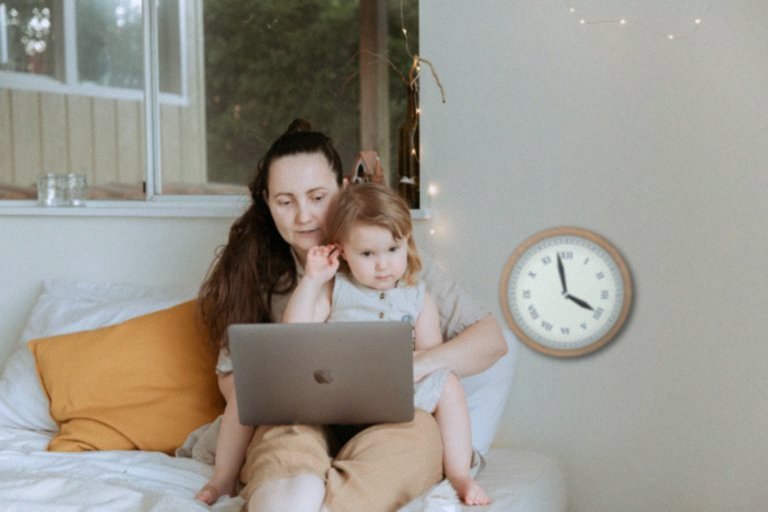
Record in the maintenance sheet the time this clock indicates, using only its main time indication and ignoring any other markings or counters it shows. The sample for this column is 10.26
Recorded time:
3.58
